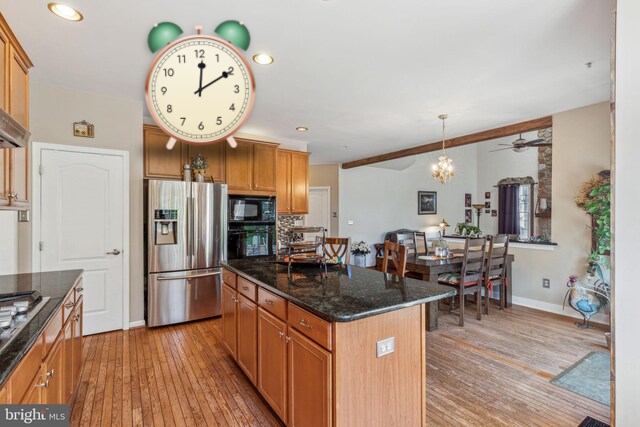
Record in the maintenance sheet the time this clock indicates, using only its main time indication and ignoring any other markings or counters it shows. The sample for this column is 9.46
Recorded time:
12.10
